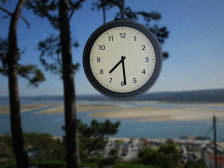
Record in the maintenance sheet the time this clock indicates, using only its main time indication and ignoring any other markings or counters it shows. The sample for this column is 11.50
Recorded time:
7.29
